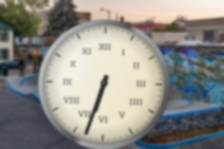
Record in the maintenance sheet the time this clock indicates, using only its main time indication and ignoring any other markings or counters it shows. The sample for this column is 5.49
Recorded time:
6.33
